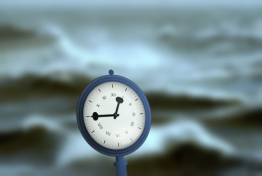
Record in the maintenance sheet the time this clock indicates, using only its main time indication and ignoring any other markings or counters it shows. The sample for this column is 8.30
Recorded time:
12.45
